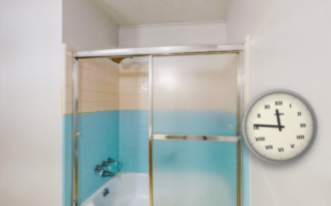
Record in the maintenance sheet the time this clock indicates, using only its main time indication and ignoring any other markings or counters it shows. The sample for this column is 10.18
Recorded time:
11.46
